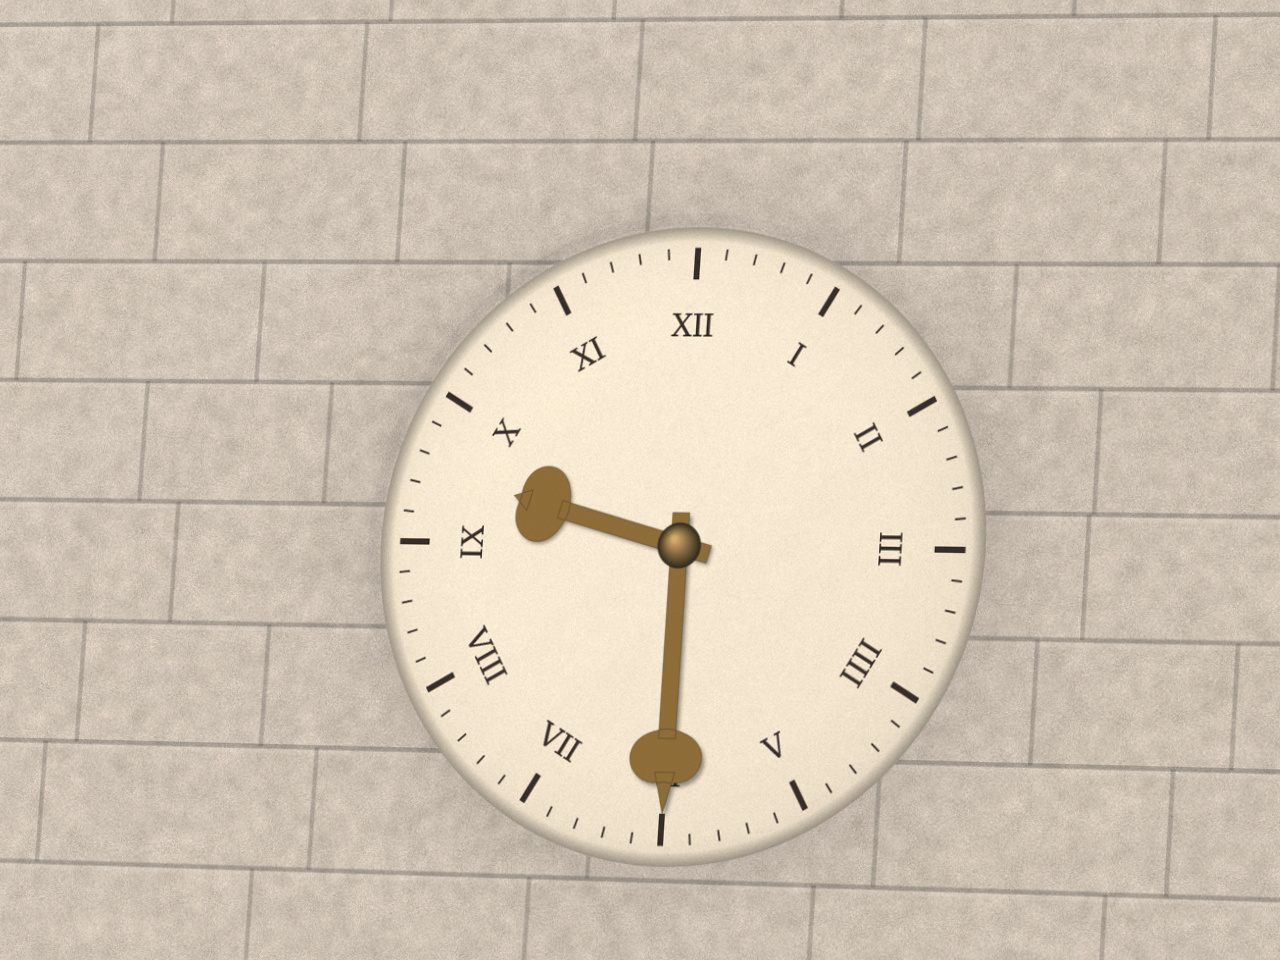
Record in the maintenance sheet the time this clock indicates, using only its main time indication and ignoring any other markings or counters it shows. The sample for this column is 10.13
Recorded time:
9.30
